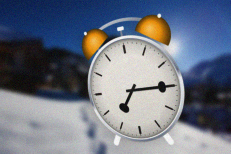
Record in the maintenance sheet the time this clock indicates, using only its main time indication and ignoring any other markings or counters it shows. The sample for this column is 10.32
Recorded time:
7.15
